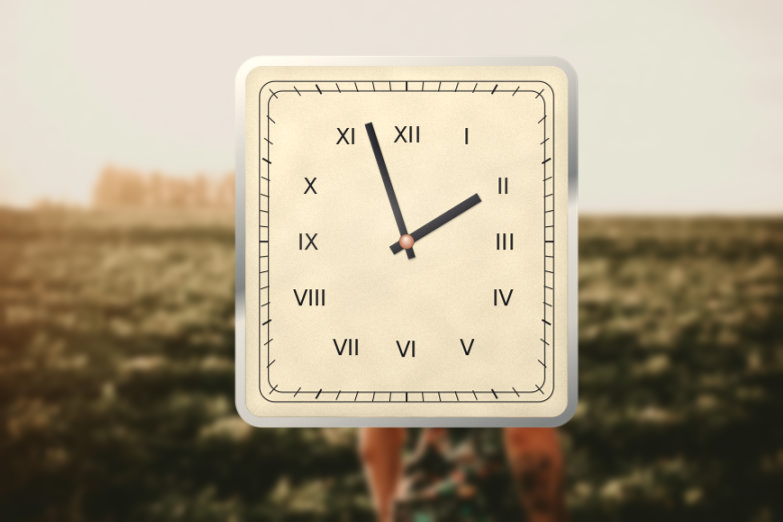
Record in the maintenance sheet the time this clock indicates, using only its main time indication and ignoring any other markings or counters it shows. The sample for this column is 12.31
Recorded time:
1.57
